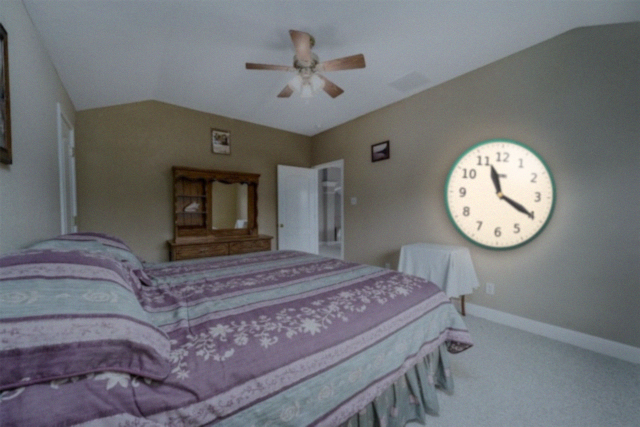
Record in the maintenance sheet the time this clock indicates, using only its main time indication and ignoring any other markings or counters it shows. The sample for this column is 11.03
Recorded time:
11.20
